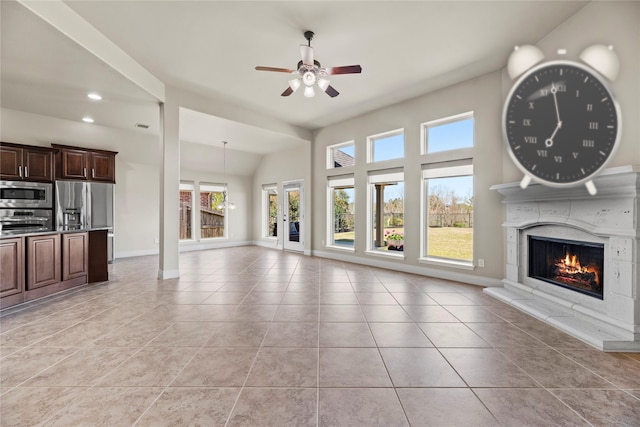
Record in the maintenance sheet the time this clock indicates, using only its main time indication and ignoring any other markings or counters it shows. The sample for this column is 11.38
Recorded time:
6.58
